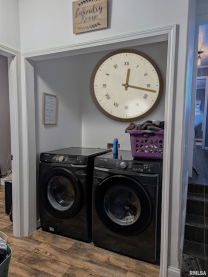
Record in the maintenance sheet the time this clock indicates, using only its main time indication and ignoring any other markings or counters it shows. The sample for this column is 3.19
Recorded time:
12.17
